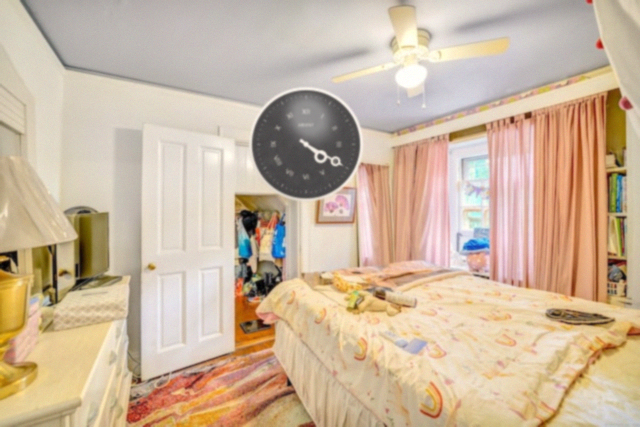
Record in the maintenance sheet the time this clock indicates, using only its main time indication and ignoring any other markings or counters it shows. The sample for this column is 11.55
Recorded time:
4.20
